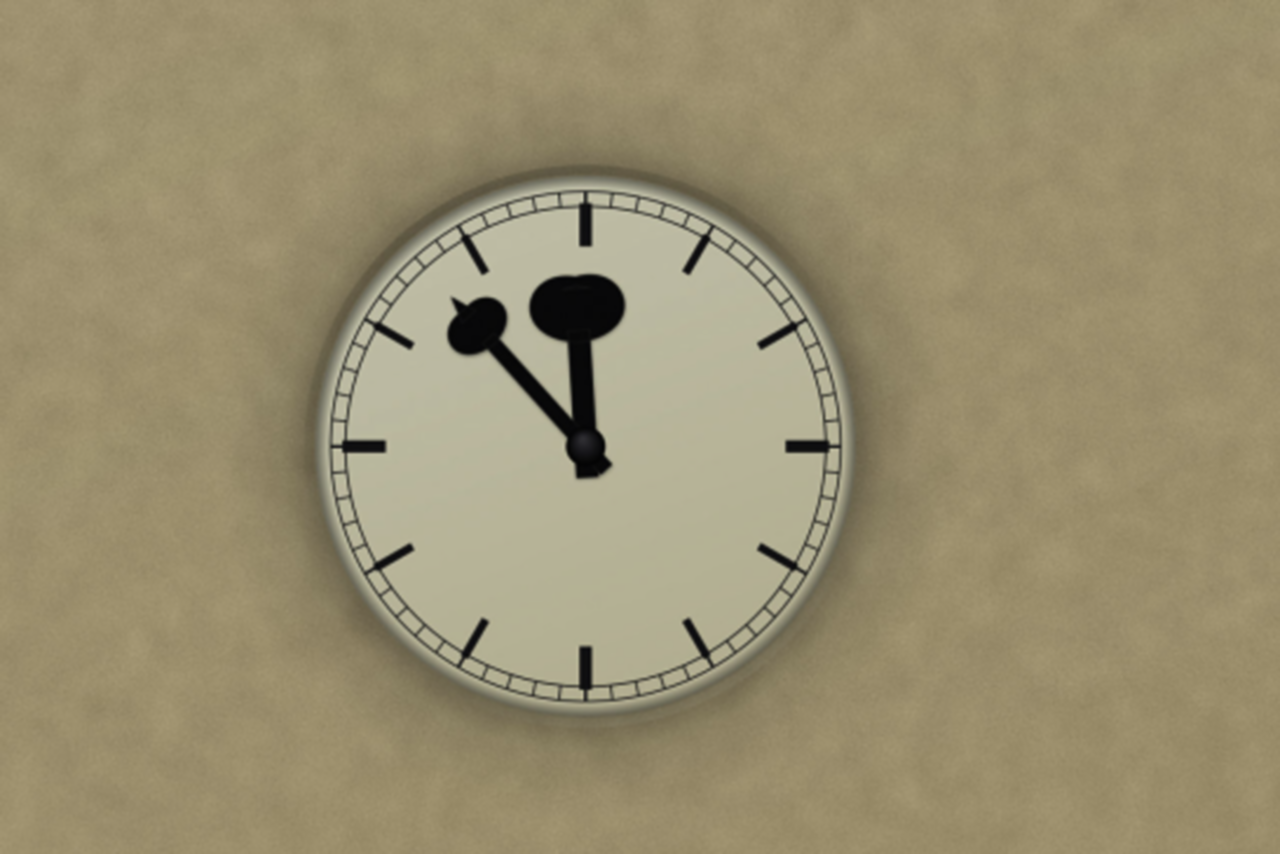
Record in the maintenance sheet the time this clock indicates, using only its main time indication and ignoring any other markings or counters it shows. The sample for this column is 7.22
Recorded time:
11.53
